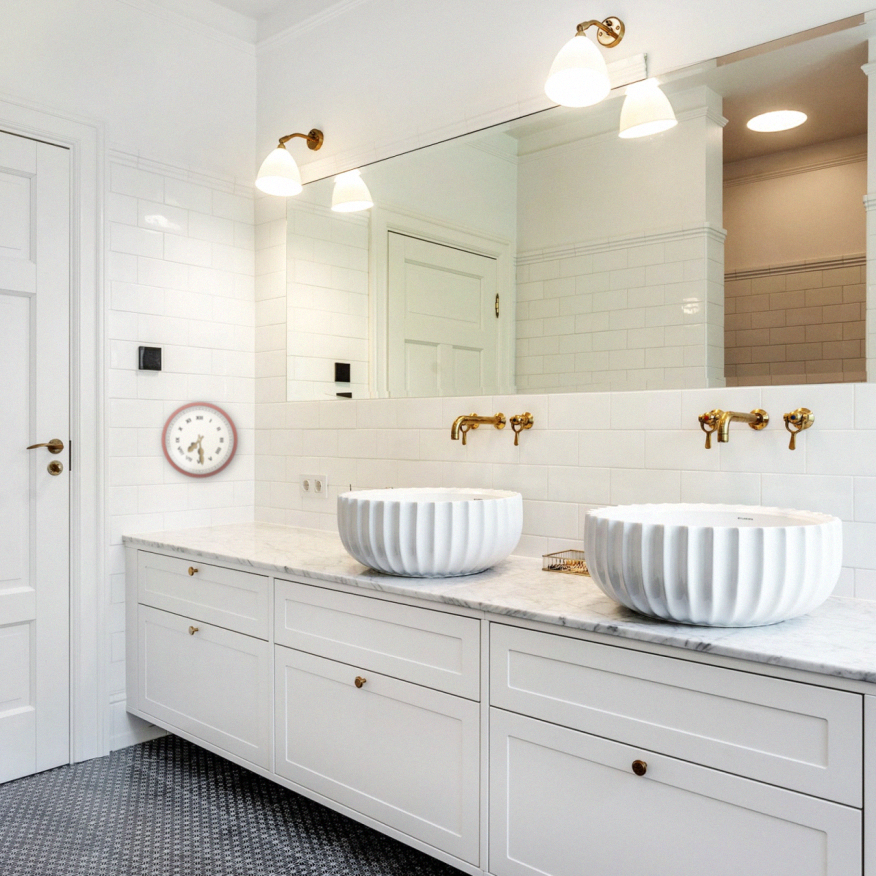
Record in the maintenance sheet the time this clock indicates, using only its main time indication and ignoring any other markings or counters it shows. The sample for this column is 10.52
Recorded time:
7.29
